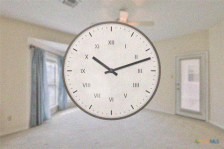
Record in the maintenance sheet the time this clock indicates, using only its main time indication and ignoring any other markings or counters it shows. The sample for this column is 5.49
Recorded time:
10.12
